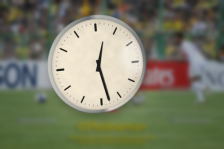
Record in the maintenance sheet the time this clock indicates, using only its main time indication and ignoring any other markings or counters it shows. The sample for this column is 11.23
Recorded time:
12.28
